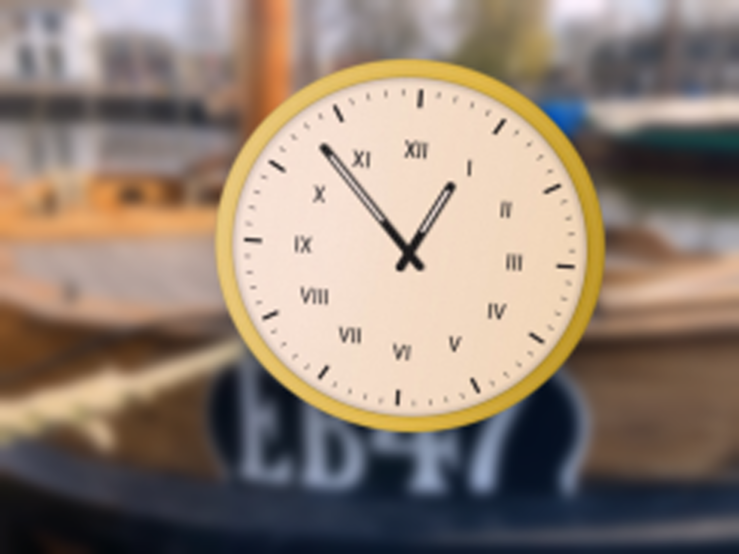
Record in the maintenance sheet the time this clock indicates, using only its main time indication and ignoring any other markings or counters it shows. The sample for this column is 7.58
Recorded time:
12.53
